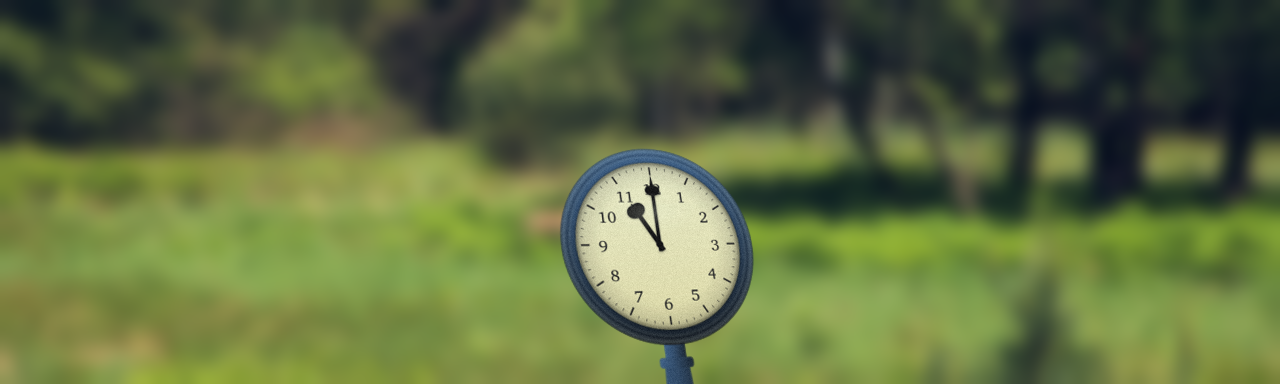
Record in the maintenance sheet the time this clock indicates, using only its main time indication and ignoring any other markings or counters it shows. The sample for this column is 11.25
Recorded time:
11.00
